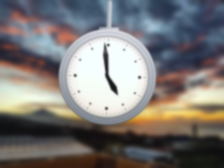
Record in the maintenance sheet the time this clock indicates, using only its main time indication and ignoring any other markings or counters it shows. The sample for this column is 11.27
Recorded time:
4.59
